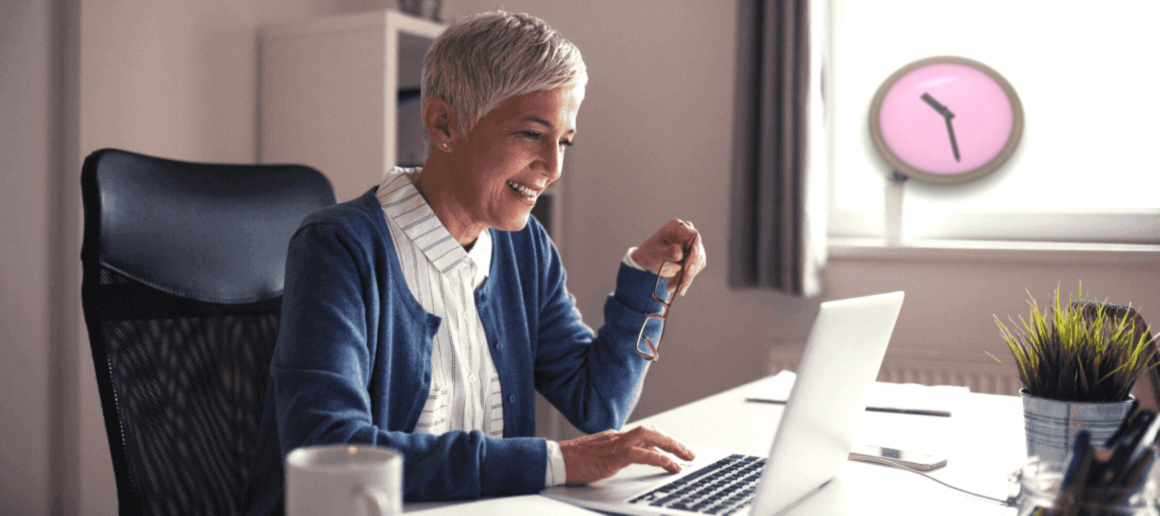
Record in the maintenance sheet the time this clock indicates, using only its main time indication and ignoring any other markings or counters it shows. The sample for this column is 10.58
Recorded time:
10.28
